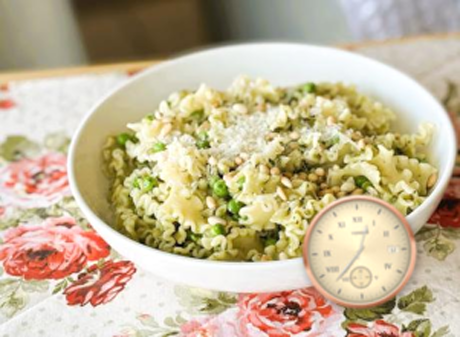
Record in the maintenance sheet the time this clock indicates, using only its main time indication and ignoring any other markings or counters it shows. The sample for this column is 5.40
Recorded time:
12.37
